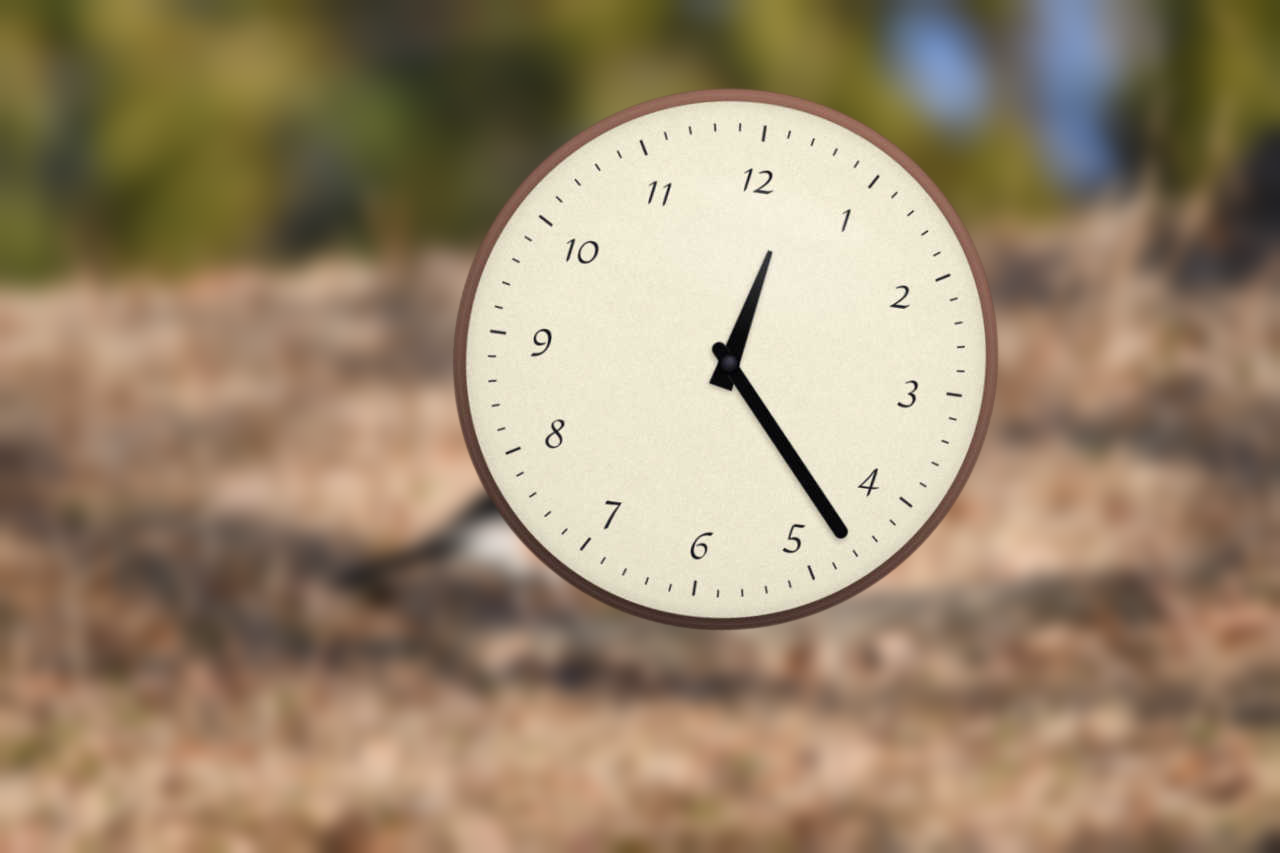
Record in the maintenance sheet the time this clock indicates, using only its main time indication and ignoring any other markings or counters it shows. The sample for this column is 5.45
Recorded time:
12.23
